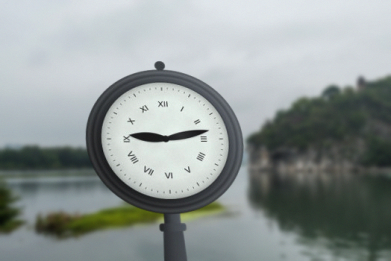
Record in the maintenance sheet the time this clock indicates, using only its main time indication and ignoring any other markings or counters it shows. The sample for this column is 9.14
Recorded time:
9.13
